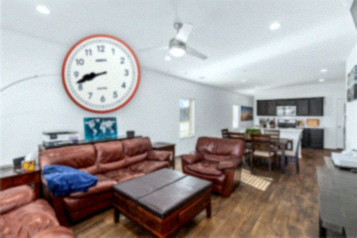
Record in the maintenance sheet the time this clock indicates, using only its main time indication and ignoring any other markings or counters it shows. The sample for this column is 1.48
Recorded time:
8.42
